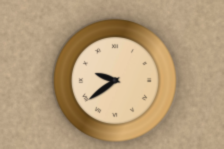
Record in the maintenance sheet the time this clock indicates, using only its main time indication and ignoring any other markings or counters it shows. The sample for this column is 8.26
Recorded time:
9.39
